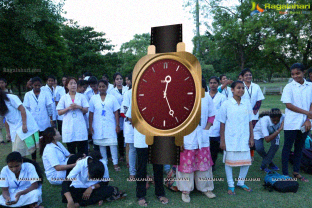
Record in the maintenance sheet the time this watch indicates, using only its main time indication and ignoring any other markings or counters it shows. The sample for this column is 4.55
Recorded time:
12.26
